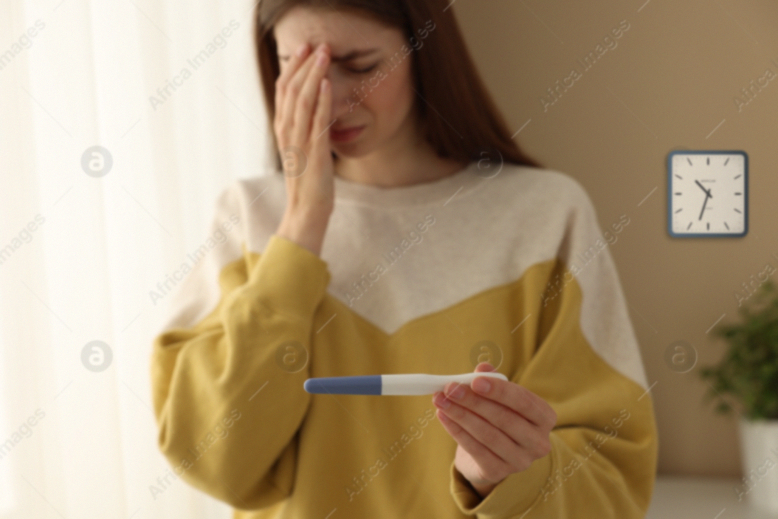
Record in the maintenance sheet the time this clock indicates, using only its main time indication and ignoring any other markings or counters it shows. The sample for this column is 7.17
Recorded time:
10.33
